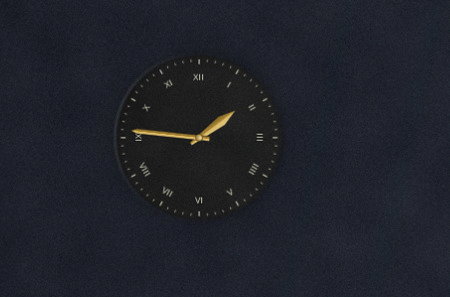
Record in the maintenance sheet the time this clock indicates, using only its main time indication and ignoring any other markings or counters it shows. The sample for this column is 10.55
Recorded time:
1.46
